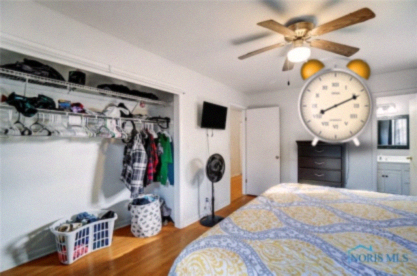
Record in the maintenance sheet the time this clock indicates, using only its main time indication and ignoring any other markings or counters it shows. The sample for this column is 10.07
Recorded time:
8.11
